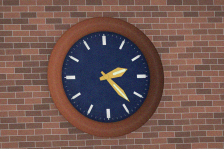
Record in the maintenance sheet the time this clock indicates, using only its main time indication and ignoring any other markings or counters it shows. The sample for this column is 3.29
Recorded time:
2.23
